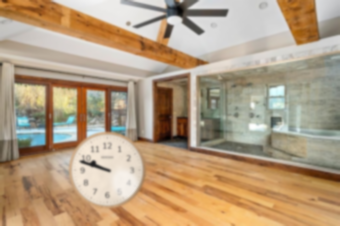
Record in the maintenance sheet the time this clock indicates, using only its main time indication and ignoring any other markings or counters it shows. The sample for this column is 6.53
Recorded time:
9.48
